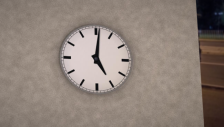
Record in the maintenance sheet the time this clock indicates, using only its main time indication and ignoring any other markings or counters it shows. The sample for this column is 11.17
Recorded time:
5.01
